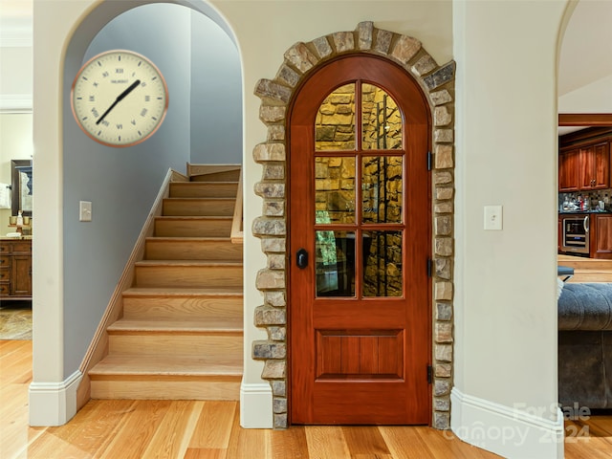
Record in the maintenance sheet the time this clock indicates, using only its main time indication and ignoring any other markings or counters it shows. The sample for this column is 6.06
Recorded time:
1.37
